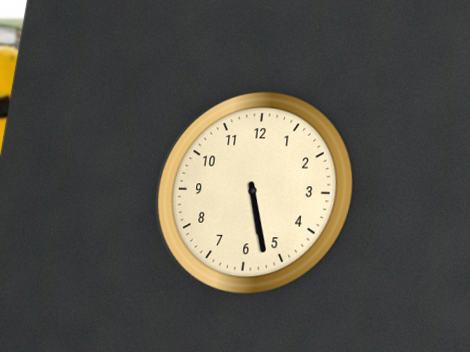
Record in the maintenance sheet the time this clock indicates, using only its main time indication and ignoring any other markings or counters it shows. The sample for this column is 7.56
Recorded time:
5.27
